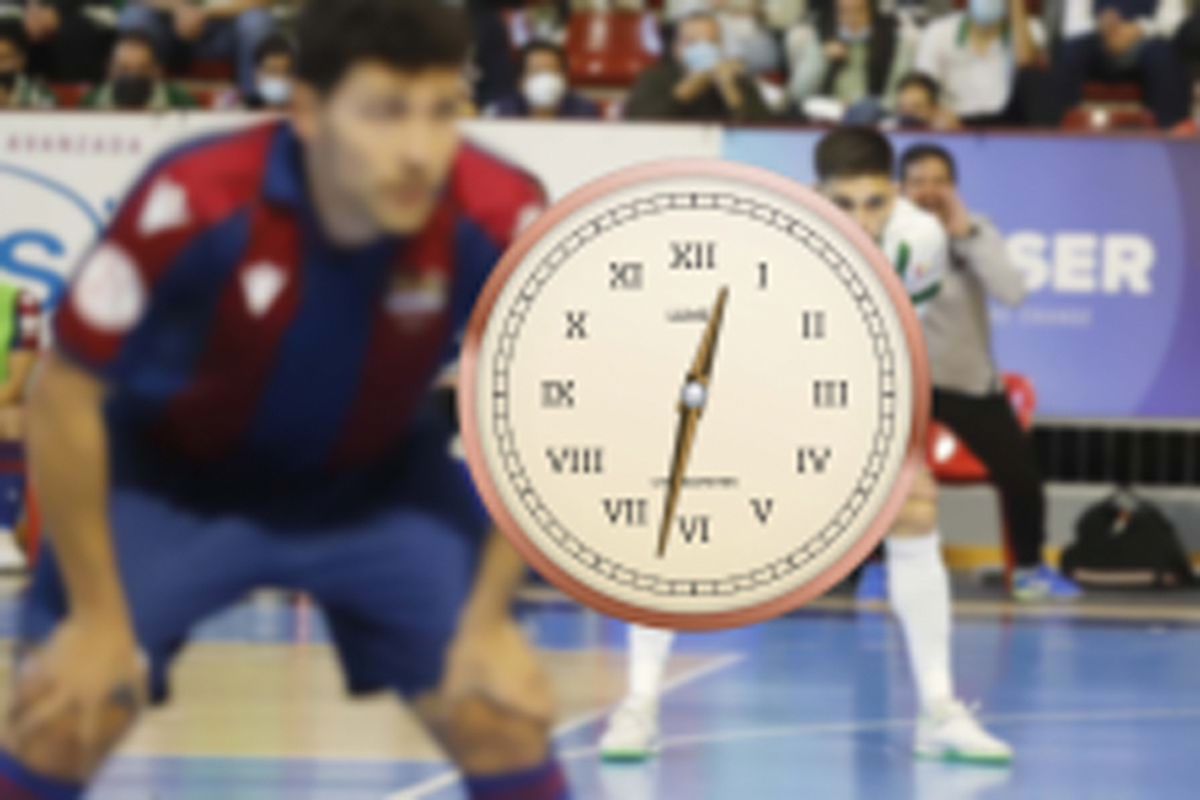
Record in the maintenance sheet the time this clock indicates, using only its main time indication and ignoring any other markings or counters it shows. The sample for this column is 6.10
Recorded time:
12.32
